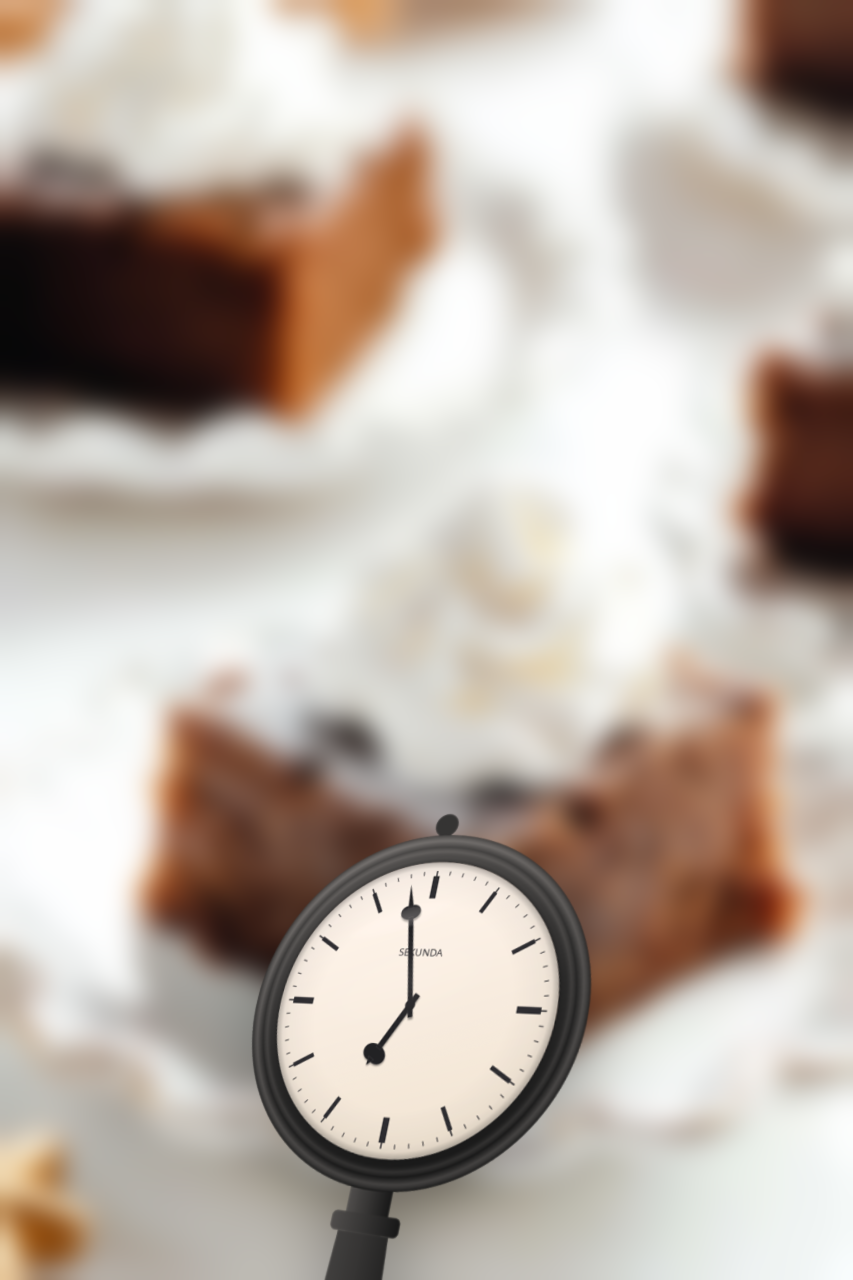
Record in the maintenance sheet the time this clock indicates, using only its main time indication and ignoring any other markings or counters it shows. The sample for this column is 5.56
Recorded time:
6.58
